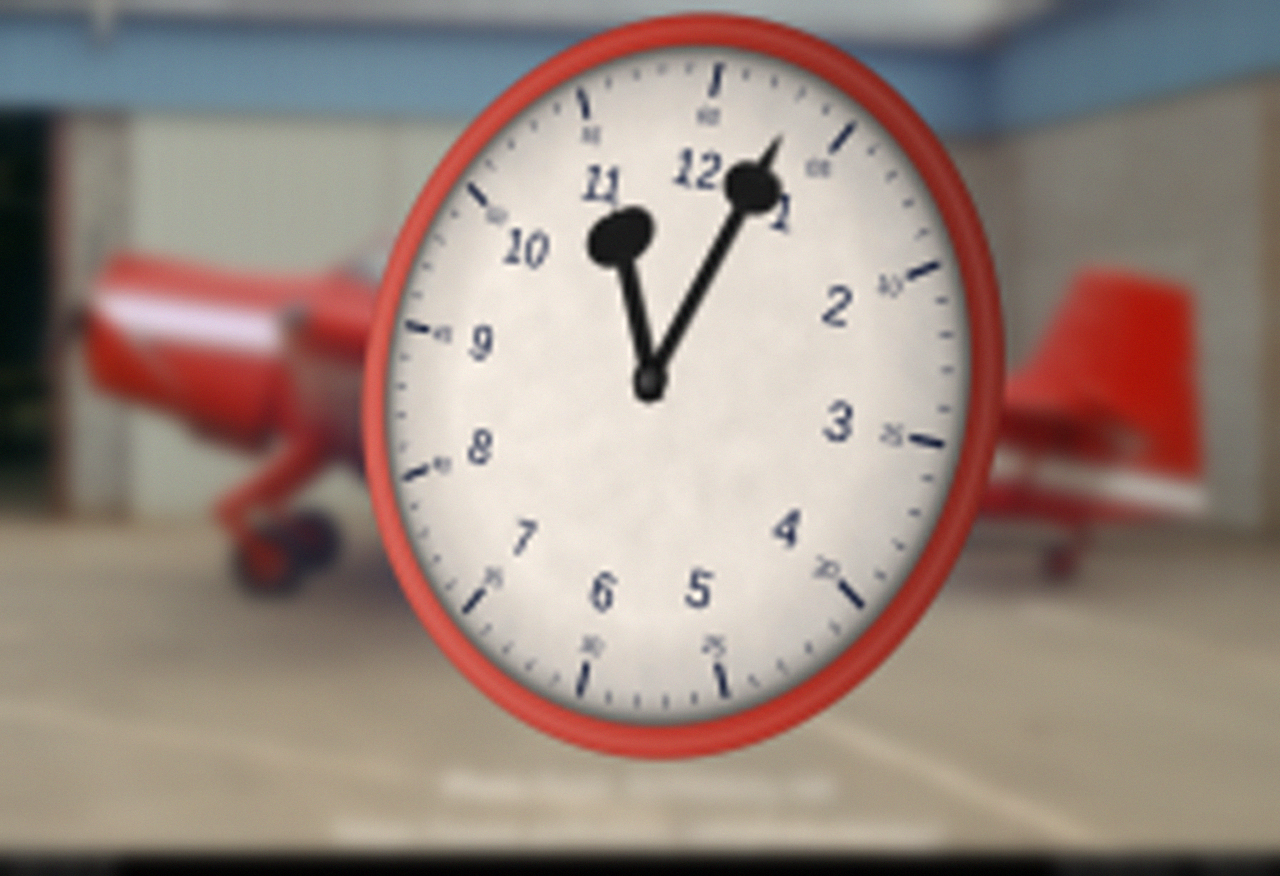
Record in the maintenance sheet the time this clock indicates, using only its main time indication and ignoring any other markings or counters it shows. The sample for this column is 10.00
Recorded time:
11.03
